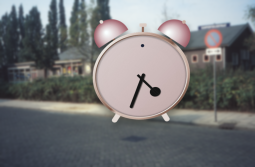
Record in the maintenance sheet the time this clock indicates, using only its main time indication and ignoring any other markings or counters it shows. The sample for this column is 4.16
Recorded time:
4.33
